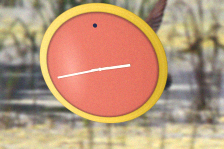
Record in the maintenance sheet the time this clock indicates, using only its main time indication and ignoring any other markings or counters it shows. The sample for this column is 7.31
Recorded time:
2.43
